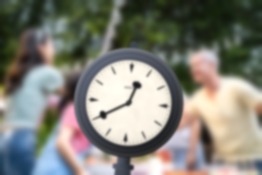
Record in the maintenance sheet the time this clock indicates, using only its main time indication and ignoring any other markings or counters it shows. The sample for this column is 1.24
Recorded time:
12.40
